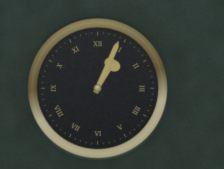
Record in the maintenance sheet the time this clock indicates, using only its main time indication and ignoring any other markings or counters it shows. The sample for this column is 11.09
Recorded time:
1.04
